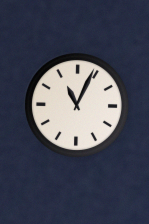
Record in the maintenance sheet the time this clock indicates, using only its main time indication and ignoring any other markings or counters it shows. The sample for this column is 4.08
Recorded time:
11.04
